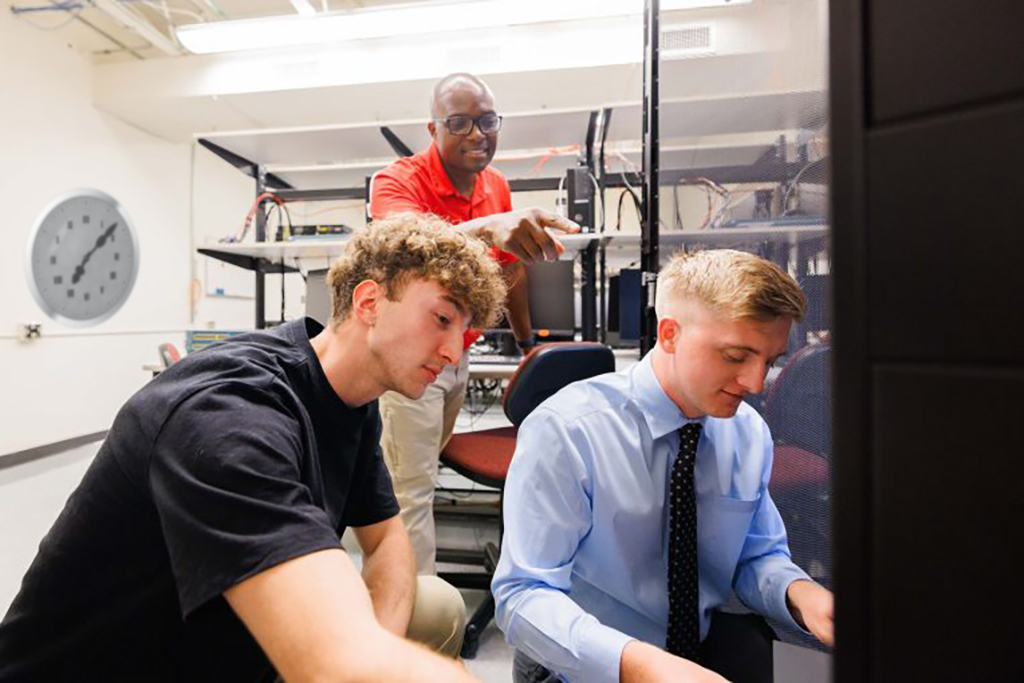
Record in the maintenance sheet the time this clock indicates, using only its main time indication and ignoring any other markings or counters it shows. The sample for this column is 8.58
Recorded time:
7.08
